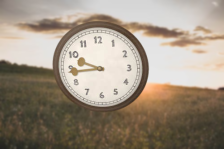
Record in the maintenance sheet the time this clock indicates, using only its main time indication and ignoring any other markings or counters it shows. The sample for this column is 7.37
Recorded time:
9.44
